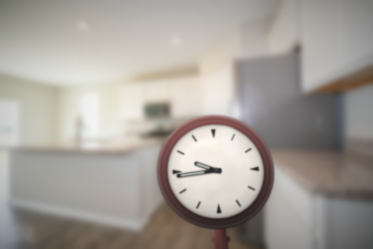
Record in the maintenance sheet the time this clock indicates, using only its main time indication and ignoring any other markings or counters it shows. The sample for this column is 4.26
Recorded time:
9.44
